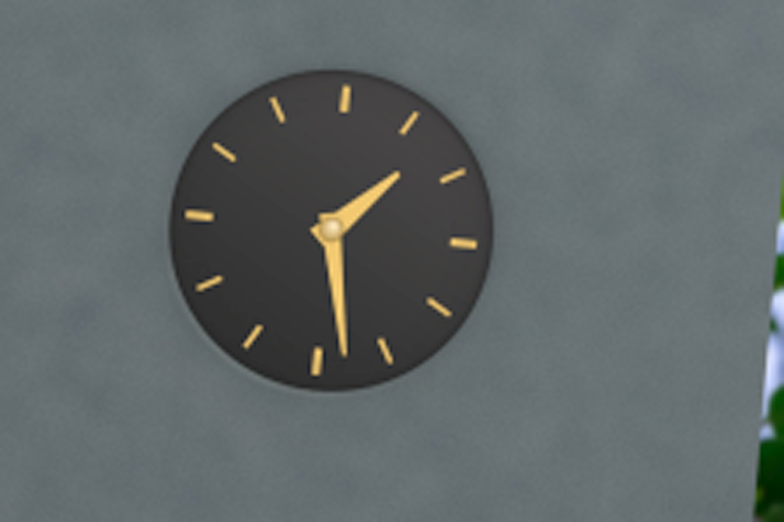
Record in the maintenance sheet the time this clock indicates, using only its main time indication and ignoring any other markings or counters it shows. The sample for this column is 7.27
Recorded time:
1.28
